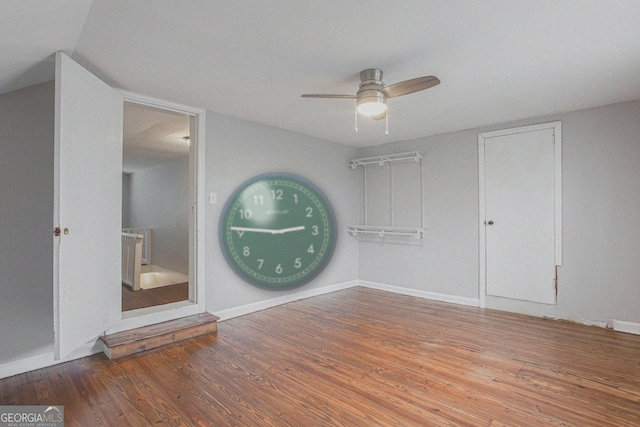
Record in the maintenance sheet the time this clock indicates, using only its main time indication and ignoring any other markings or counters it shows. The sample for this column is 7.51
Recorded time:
2.46
